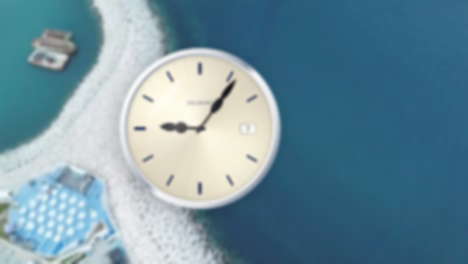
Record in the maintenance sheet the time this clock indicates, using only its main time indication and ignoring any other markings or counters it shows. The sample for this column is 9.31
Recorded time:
9.06
